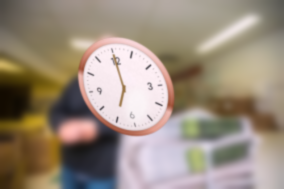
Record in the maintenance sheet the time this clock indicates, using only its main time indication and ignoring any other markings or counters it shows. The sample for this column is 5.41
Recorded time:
7.00
